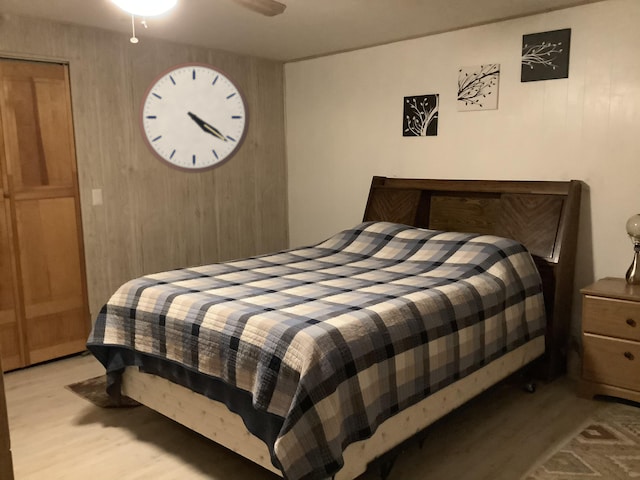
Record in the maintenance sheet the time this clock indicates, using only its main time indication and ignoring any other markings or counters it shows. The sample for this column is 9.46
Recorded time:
4.21
